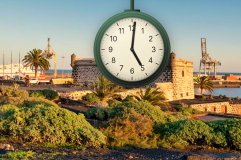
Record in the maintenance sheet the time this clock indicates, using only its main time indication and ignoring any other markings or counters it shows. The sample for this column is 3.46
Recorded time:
5.01
